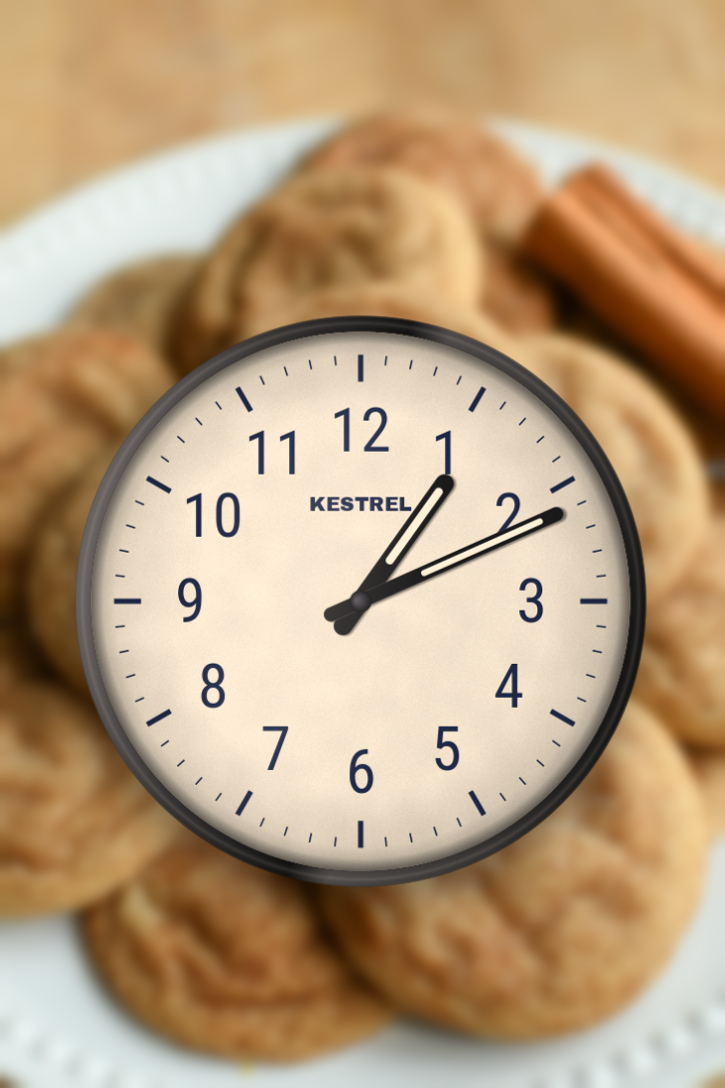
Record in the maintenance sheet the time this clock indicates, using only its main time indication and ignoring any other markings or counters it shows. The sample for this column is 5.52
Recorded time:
1.11
